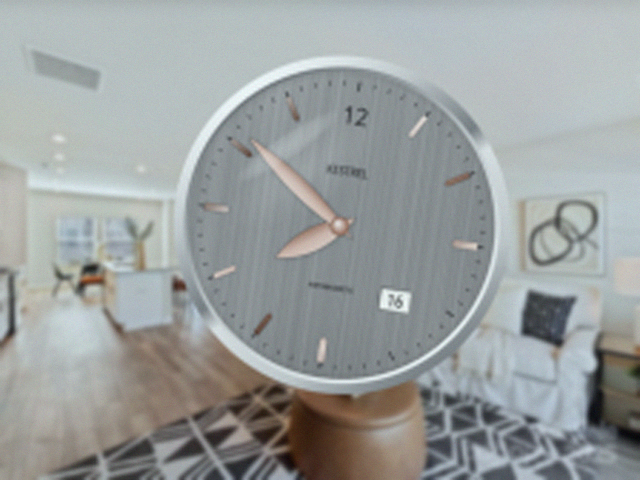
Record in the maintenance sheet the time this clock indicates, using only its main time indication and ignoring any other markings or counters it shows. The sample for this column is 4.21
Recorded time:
7.51
